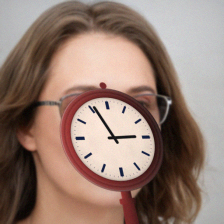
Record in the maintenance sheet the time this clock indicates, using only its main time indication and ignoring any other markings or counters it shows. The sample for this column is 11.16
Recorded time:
2.56
